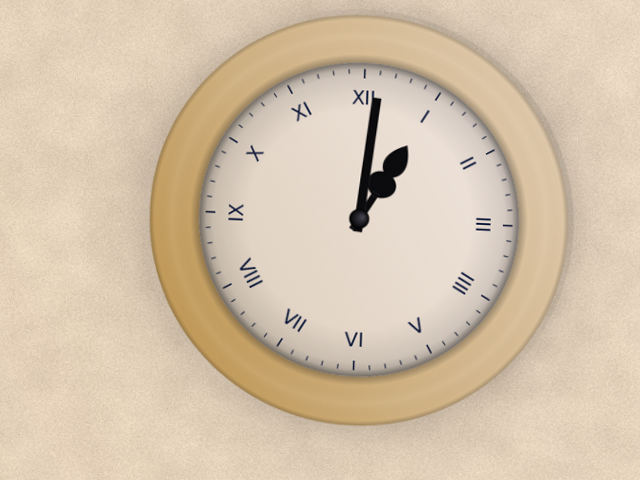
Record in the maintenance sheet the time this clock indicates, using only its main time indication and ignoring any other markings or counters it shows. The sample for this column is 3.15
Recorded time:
1.01
